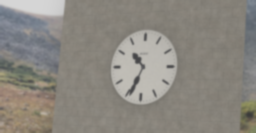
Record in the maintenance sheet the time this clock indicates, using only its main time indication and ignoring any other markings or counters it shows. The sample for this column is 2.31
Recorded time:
10.34
